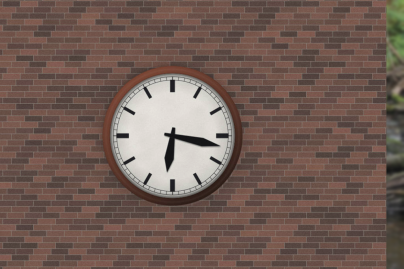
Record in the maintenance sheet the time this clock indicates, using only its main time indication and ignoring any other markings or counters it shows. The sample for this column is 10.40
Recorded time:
6.17
